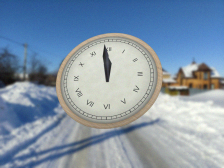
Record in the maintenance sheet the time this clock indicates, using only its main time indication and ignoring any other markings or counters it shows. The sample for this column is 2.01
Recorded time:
11.59
